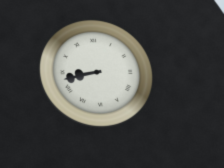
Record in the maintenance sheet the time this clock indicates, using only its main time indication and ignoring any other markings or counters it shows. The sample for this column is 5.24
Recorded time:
8.43
